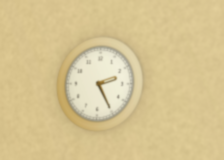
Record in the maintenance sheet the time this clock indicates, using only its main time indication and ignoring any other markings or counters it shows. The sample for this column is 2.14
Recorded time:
2.25
